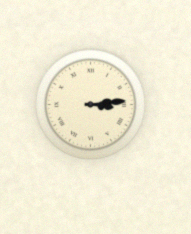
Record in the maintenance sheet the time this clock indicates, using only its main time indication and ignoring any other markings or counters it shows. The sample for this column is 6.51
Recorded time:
3.14
